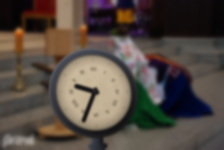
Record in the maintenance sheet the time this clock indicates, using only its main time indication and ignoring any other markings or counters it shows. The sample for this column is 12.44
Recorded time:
9.34
